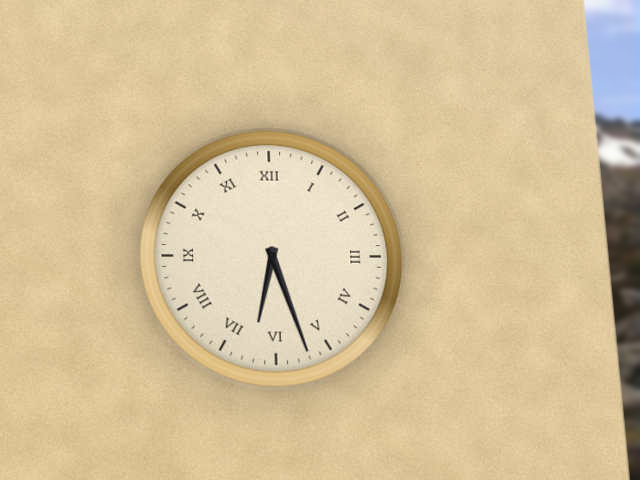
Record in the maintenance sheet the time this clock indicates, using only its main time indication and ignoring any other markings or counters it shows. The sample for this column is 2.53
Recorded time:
6.27
